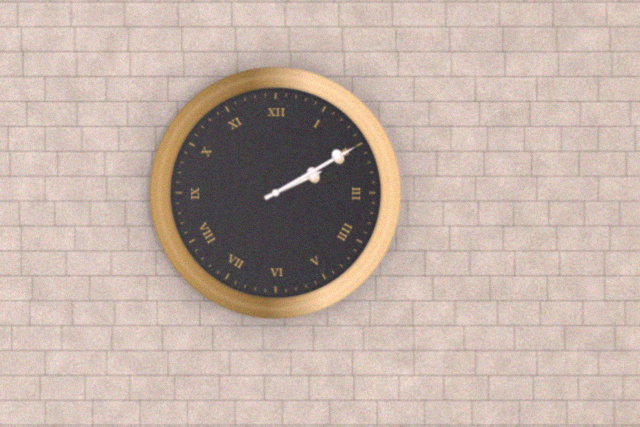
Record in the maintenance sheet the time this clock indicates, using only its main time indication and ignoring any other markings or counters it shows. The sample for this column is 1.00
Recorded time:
2.10
